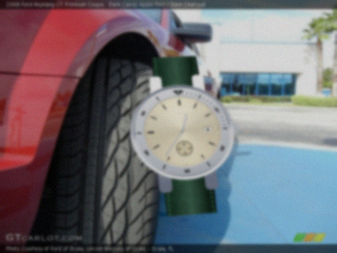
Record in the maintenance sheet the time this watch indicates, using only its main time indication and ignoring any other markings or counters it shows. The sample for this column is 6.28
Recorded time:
12.36
